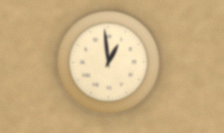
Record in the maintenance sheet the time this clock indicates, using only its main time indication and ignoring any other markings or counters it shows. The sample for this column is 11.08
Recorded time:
12.59
